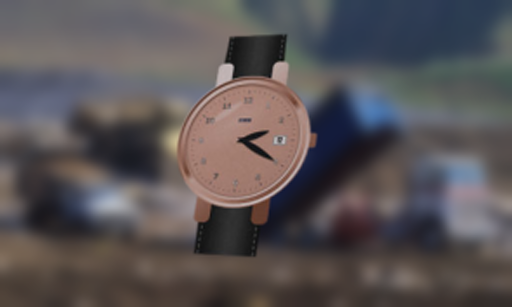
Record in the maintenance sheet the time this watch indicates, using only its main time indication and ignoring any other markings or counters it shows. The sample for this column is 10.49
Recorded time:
2.20
